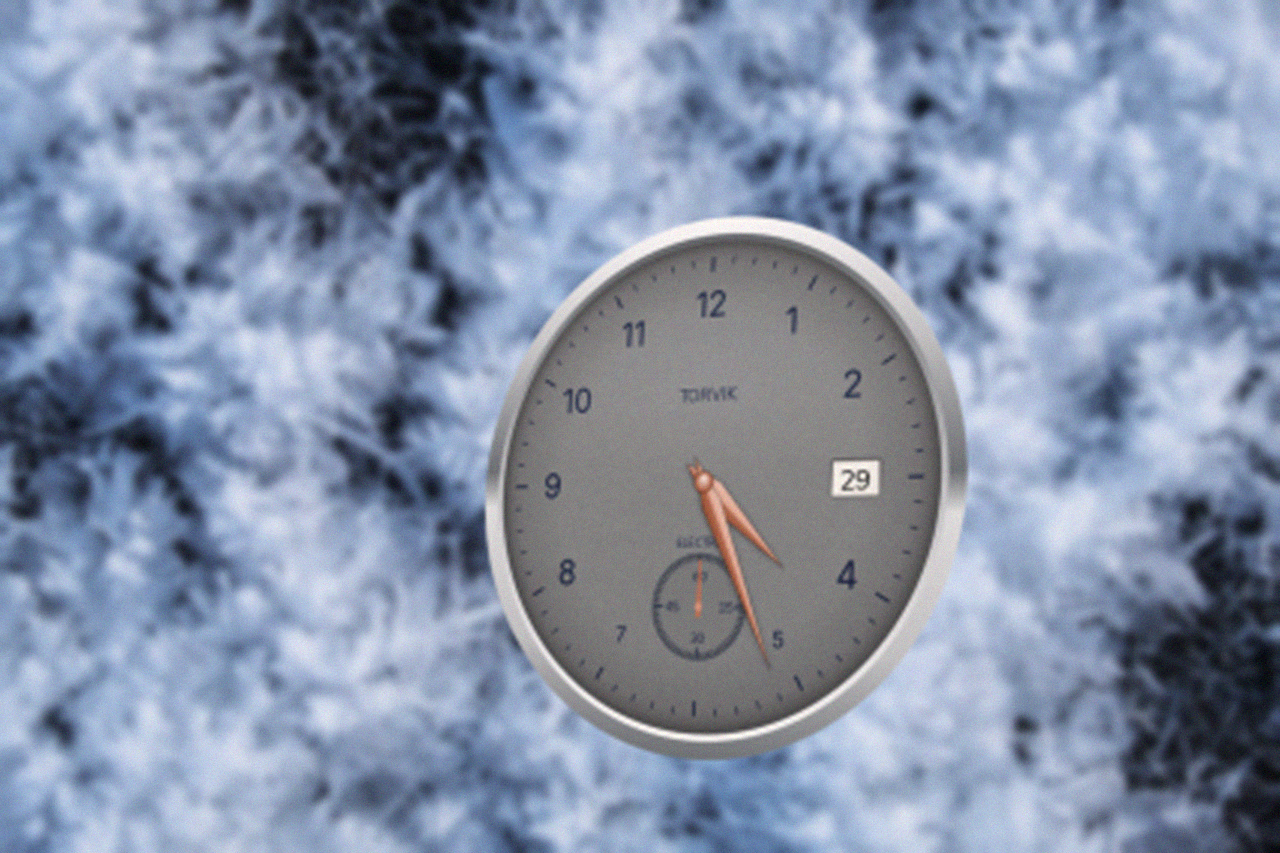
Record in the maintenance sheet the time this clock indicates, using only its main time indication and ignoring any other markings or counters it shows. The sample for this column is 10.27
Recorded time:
4.26
